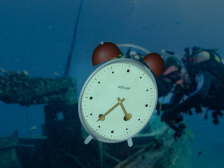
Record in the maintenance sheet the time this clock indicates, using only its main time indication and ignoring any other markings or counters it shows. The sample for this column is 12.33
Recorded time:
4.37
